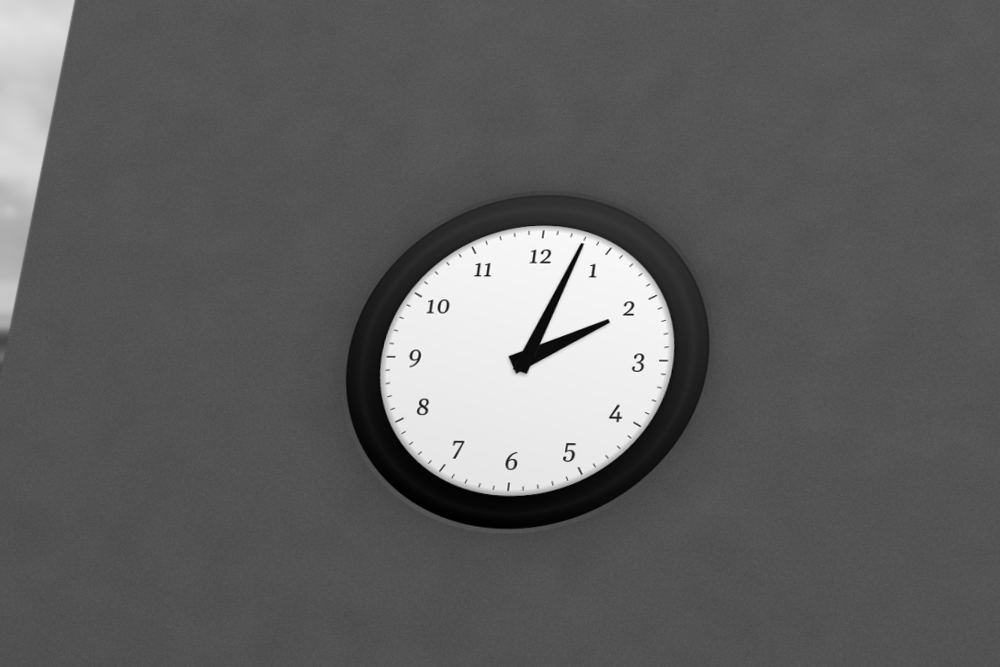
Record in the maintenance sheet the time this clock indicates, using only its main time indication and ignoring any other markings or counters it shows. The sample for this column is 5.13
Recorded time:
2.03
